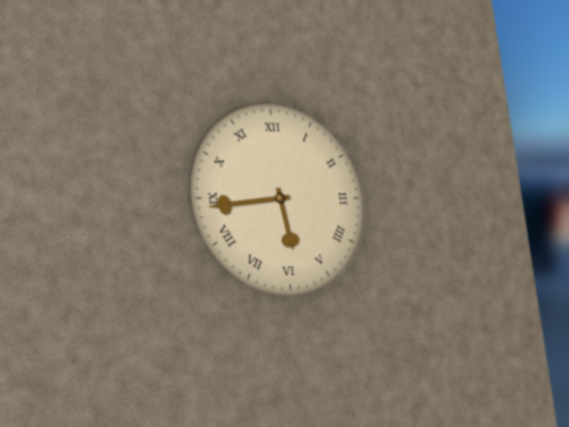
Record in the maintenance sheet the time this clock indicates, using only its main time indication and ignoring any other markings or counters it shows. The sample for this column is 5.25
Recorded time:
5.44
